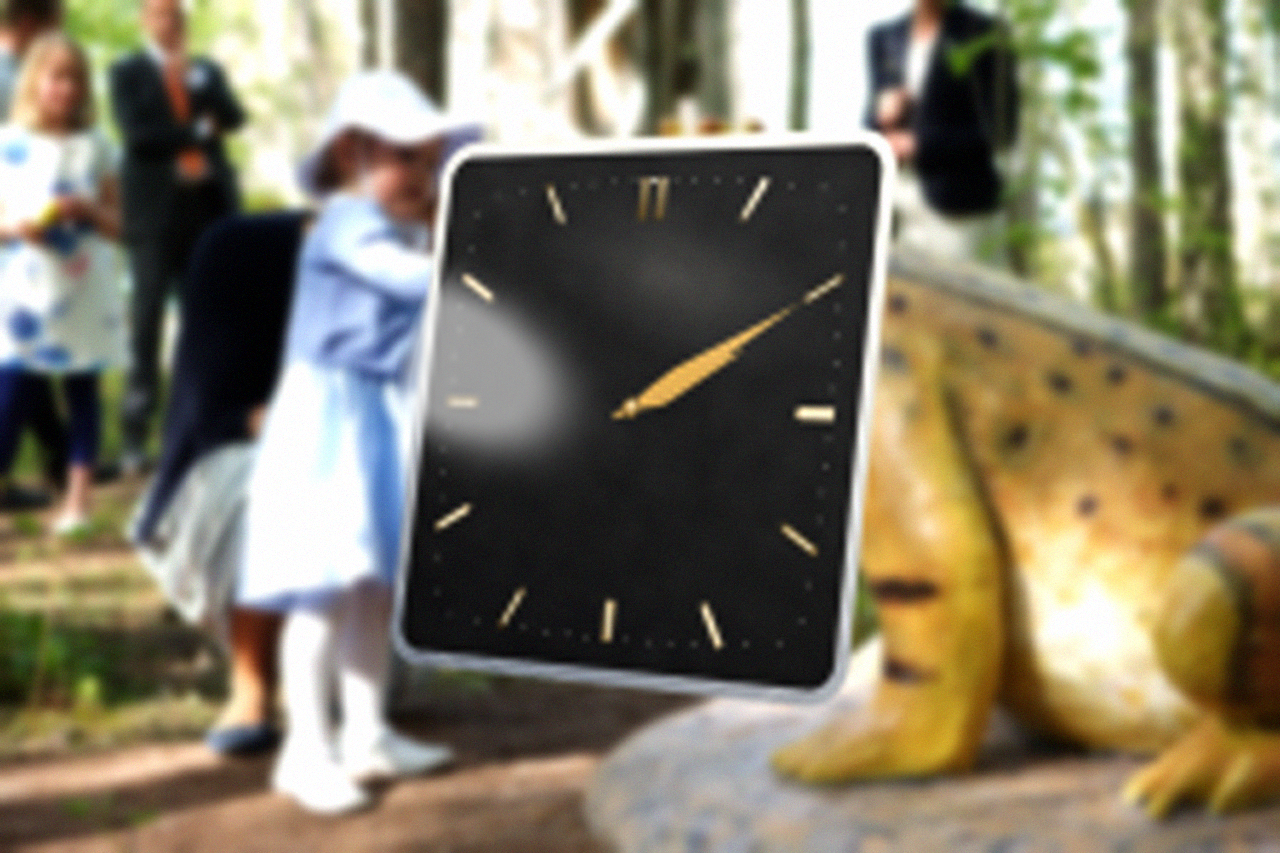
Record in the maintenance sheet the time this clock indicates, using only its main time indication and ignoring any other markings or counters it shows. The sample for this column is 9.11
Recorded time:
2.10
